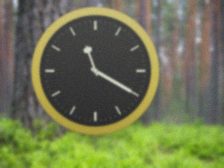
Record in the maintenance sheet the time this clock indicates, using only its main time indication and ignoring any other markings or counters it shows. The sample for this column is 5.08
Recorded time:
11.20
